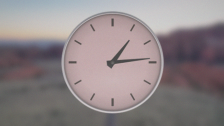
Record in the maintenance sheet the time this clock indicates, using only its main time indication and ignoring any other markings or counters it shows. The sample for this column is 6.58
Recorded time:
1.14
